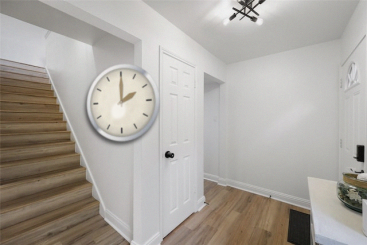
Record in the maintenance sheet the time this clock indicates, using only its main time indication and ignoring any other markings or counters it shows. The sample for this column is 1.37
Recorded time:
2.00
